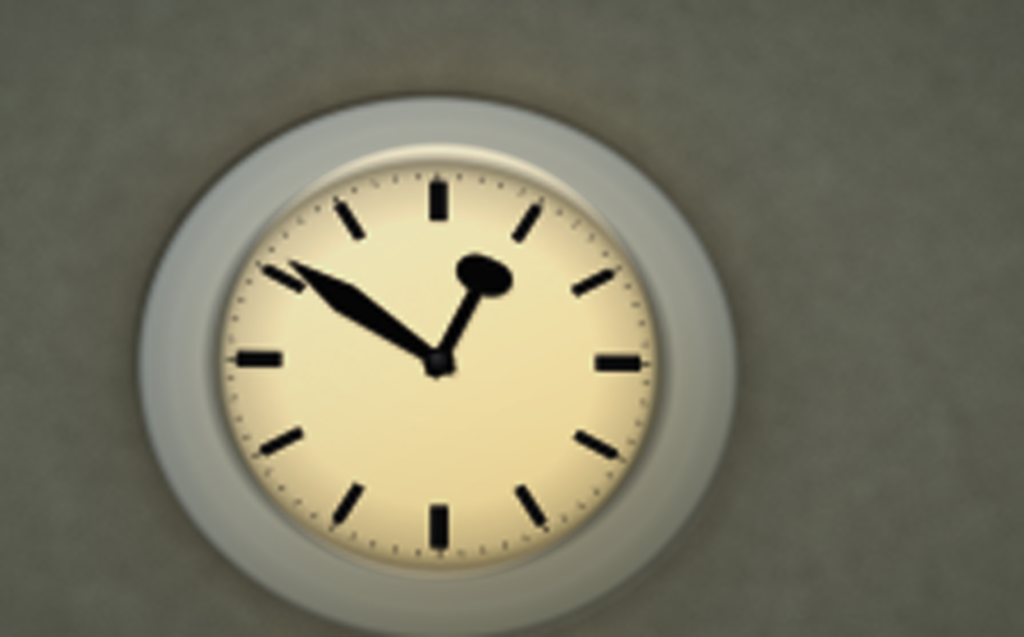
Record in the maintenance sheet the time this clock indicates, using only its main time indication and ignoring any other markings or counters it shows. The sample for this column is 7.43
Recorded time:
12.51
